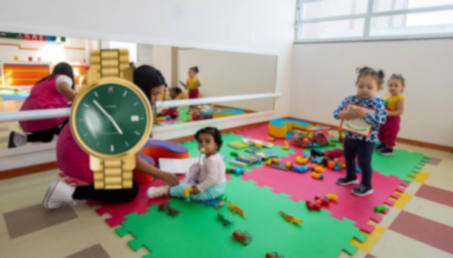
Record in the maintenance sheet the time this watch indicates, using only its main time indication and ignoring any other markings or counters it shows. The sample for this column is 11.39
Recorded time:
4.53
